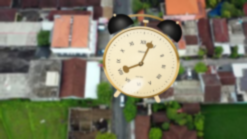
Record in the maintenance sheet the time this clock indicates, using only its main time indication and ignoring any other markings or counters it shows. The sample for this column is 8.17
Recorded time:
8.03
